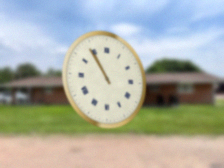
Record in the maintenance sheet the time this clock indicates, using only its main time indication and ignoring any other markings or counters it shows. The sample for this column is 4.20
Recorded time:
10.54
